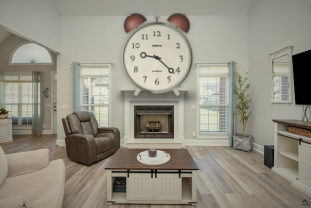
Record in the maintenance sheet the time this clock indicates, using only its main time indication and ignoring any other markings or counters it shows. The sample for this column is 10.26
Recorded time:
9.22
